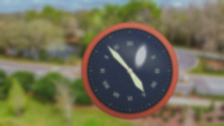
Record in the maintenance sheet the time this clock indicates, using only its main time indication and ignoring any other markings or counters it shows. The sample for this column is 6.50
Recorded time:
4.53
